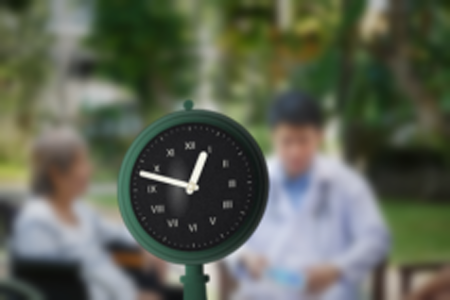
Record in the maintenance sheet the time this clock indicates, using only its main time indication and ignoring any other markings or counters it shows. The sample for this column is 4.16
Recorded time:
12.48
